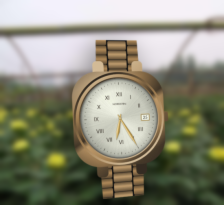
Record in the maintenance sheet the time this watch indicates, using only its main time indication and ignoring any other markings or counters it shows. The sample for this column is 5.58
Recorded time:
6.25
